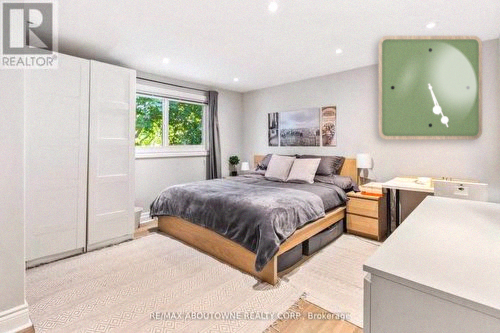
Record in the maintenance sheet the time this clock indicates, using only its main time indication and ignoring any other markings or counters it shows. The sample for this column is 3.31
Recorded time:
5.26
